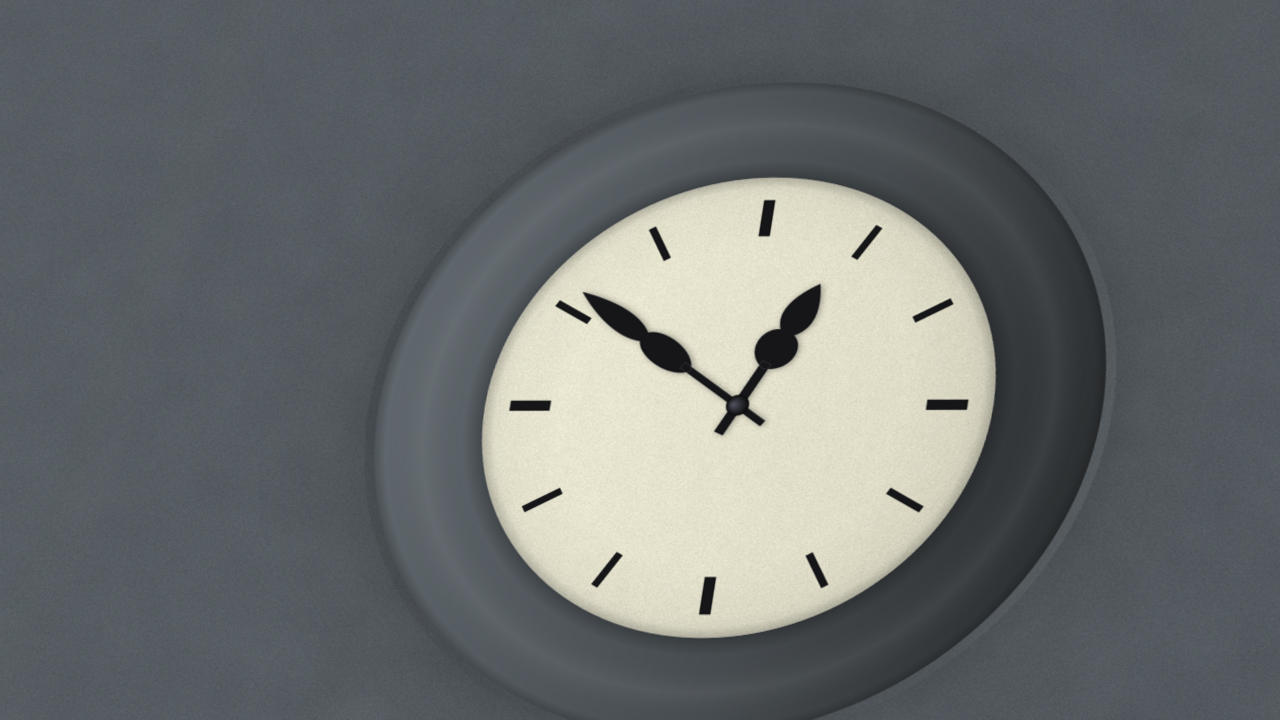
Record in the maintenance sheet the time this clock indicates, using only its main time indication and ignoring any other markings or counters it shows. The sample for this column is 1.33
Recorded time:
12.51
